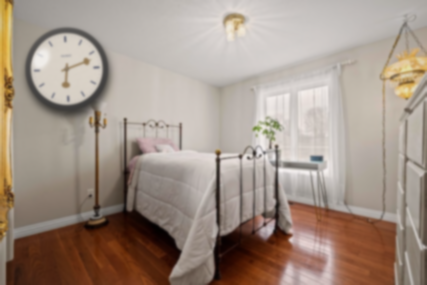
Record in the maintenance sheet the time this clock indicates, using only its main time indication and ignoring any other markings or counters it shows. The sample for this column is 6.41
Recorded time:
6.12
